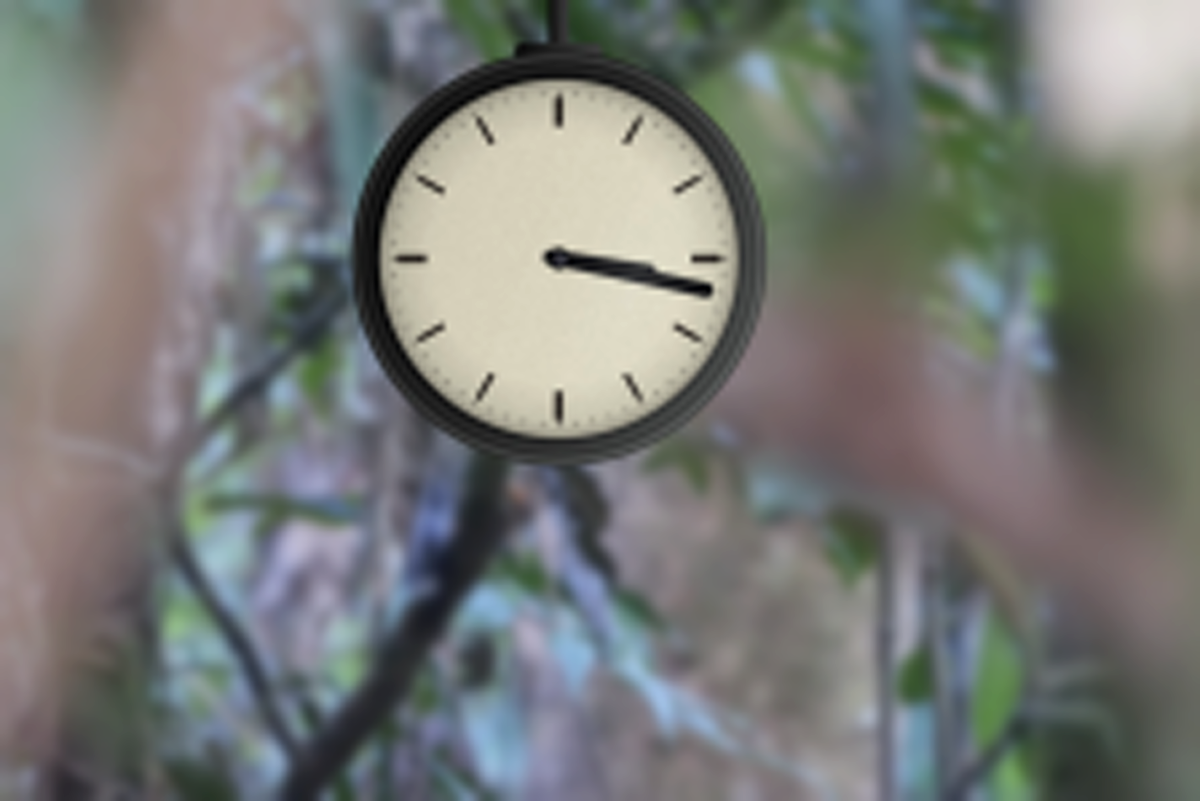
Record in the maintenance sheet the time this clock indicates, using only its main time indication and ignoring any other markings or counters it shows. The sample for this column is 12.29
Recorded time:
3.17
